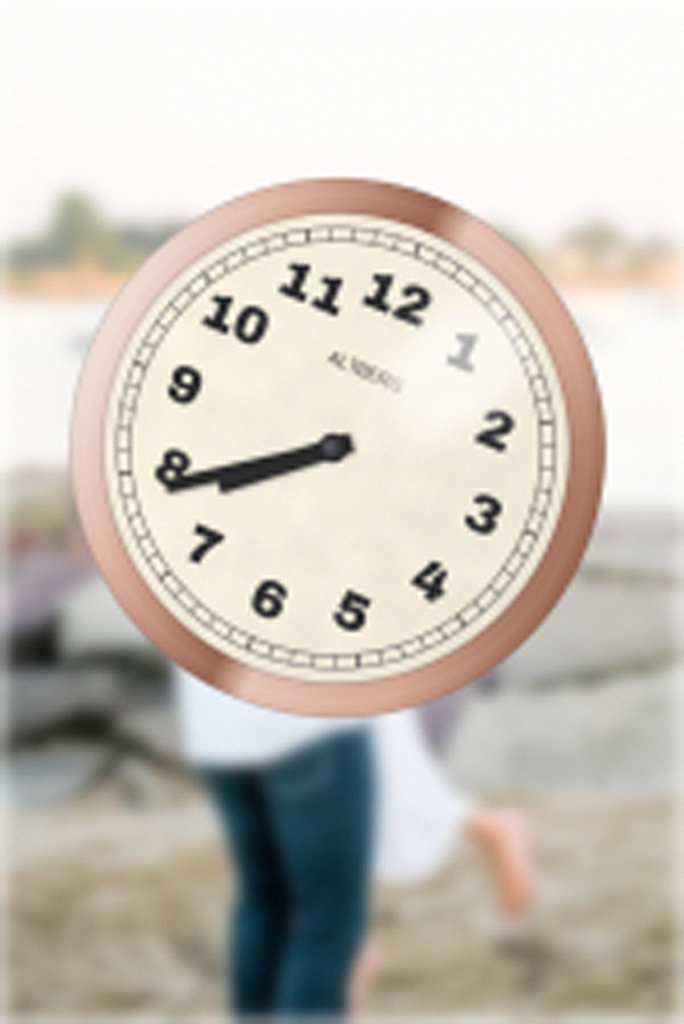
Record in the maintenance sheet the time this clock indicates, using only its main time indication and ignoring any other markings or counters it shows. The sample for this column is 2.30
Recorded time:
7.39
